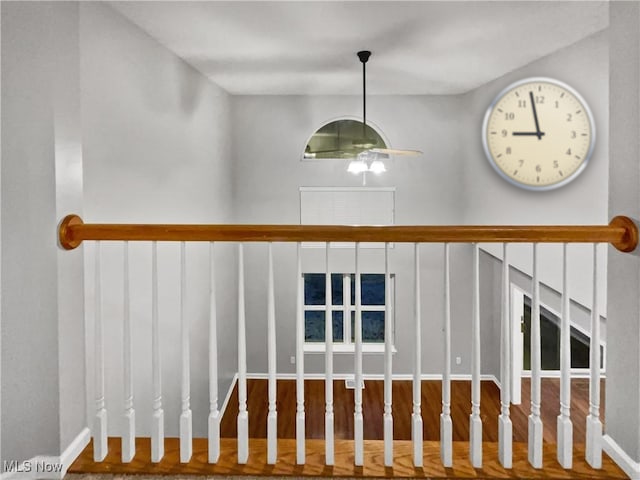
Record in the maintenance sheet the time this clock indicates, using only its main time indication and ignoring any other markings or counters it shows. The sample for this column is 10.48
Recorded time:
8.58
